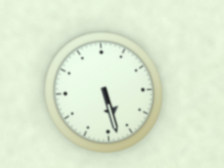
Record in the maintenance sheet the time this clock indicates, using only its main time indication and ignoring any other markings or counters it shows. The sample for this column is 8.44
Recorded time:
5.28
